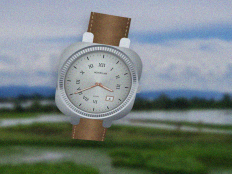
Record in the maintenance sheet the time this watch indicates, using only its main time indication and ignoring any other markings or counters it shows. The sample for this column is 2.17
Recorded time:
3.40
